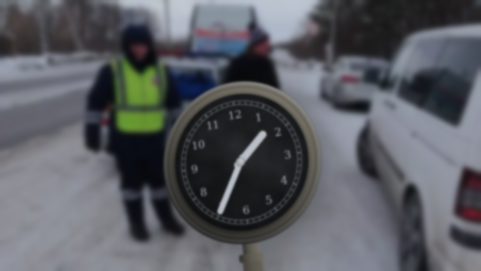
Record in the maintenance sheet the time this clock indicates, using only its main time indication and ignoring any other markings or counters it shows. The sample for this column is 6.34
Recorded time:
1.35
